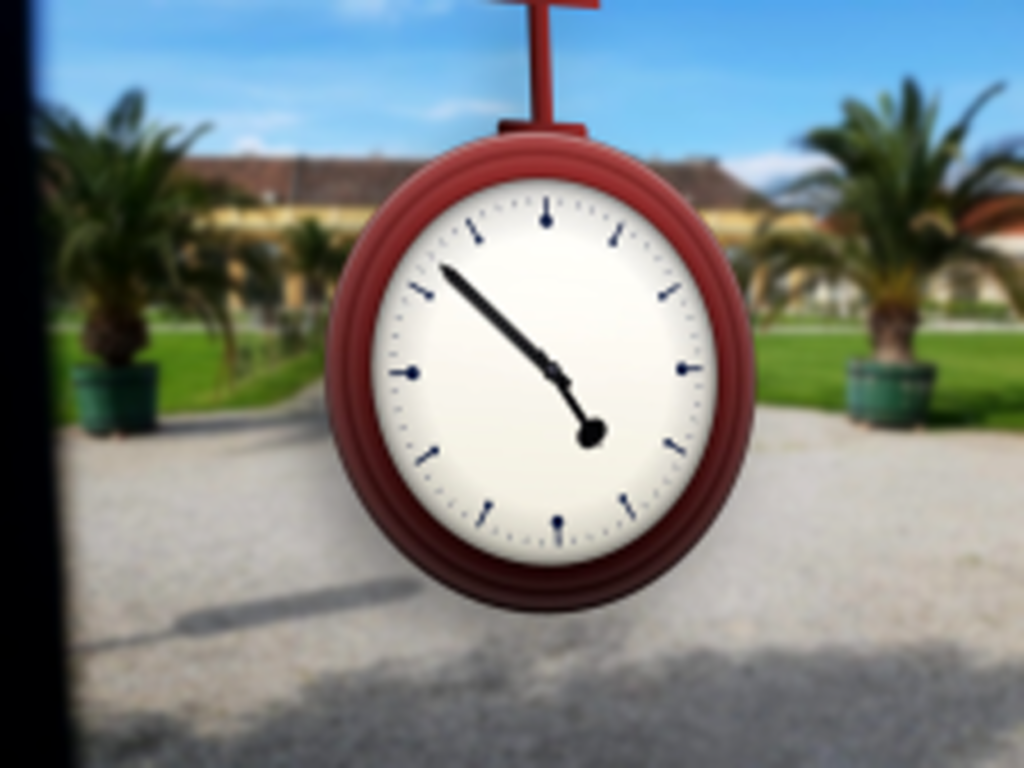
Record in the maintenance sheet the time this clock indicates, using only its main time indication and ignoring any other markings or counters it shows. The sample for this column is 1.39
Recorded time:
4.52
